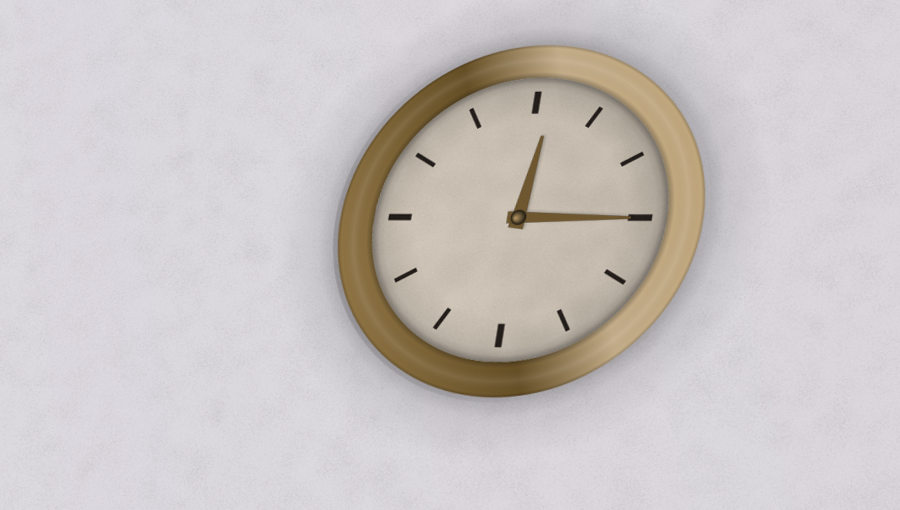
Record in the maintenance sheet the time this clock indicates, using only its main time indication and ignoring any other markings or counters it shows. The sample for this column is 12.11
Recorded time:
12.15
